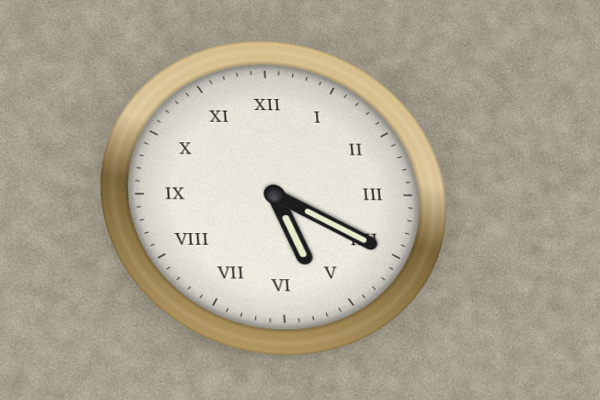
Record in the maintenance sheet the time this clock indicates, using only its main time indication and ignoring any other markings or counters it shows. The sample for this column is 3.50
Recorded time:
5.20
